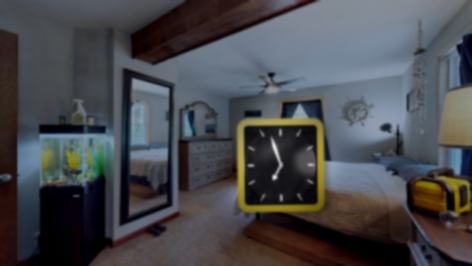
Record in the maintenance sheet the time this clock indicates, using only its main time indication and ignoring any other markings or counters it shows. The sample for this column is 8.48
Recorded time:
6.57
